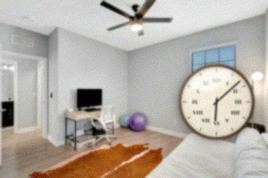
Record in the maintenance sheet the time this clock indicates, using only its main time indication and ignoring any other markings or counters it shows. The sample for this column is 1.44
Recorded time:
6.08
